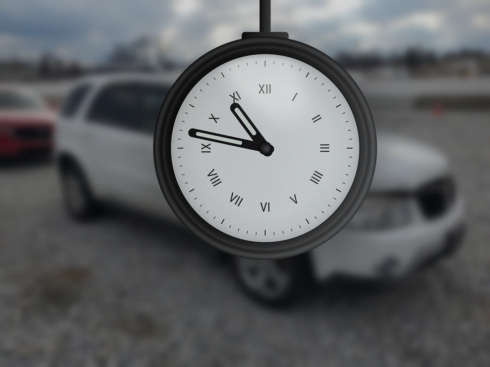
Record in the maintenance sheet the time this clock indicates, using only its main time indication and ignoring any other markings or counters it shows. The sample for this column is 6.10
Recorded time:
10.47
